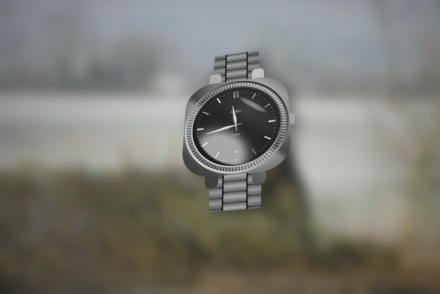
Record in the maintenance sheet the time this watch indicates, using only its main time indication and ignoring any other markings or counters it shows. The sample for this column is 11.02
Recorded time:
11.43
